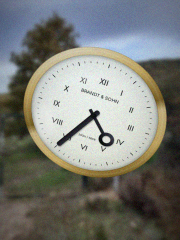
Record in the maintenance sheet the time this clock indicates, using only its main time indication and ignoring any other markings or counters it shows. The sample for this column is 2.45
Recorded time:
4.35
